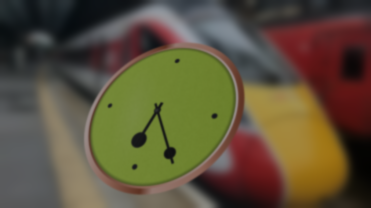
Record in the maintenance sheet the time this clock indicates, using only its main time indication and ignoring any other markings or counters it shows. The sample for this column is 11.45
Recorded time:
6.24
